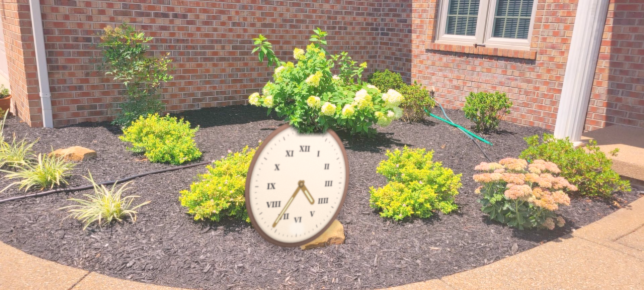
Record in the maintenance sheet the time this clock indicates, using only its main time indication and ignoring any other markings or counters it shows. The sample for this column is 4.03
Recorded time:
4.36
